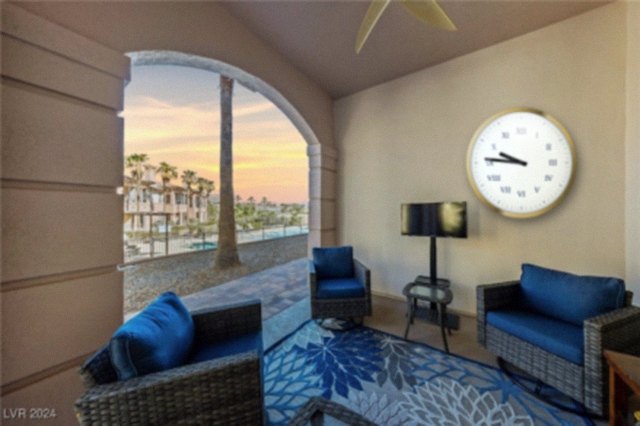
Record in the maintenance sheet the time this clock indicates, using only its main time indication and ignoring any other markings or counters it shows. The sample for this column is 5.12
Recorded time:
9.46
